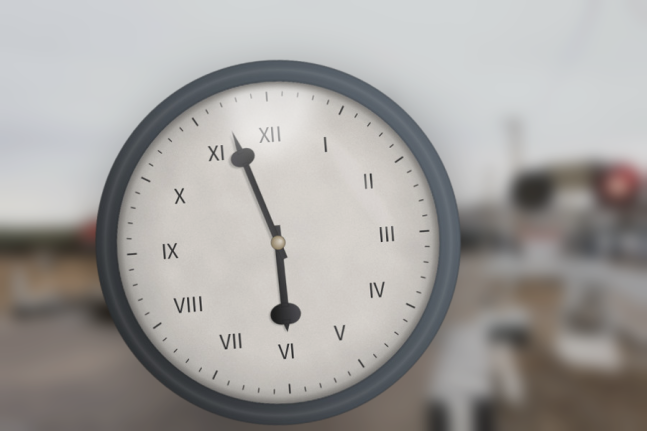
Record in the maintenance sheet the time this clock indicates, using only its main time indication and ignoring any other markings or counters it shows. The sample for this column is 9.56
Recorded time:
5.57
